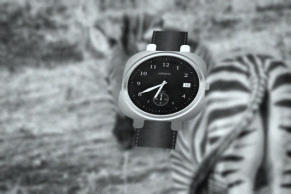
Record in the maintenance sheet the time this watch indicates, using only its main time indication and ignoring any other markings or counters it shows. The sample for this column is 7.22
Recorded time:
6.40
